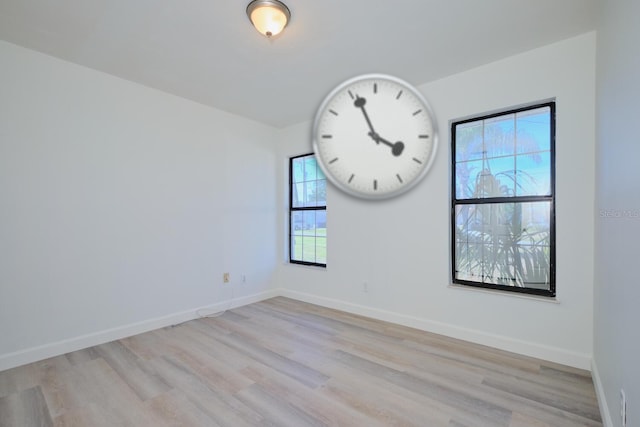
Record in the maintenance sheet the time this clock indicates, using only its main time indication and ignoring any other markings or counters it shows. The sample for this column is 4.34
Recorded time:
3.56
